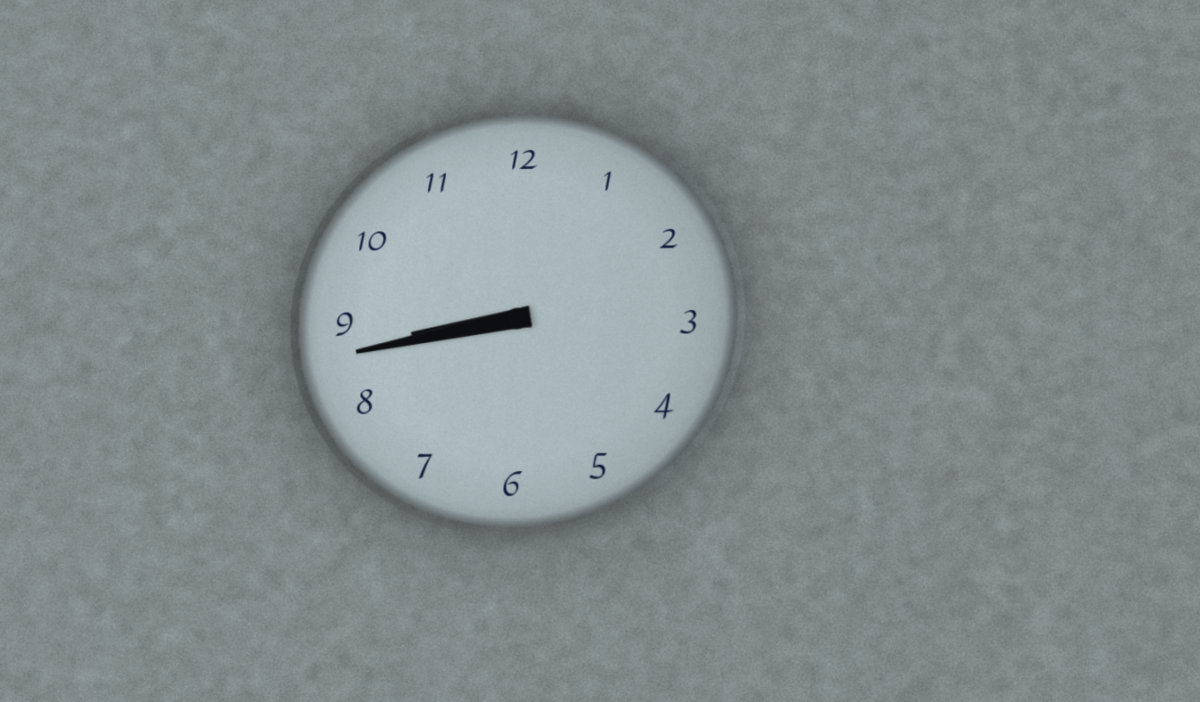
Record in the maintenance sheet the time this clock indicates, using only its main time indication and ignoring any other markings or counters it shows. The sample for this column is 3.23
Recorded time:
8.43
